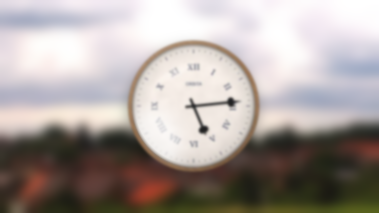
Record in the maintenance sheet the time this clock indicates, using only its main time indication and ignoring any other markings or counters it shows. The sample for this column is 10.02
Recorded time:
5.14
